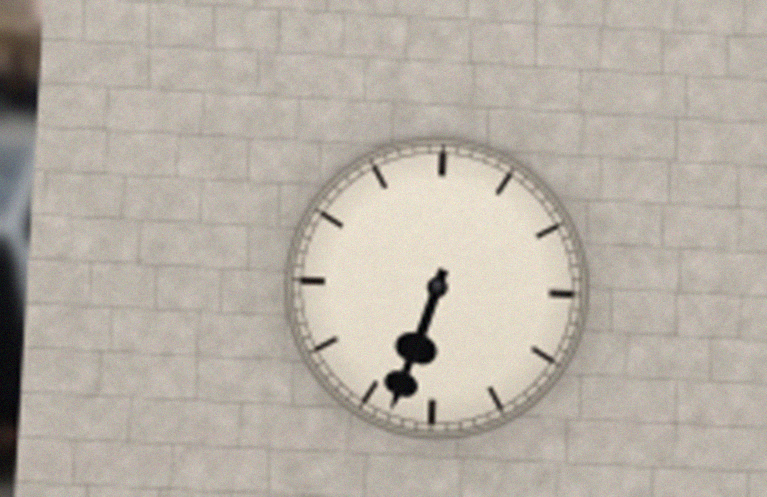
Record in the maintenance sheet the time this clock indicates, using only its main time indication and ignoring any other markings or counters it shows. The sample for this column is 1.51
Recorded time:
6.33
